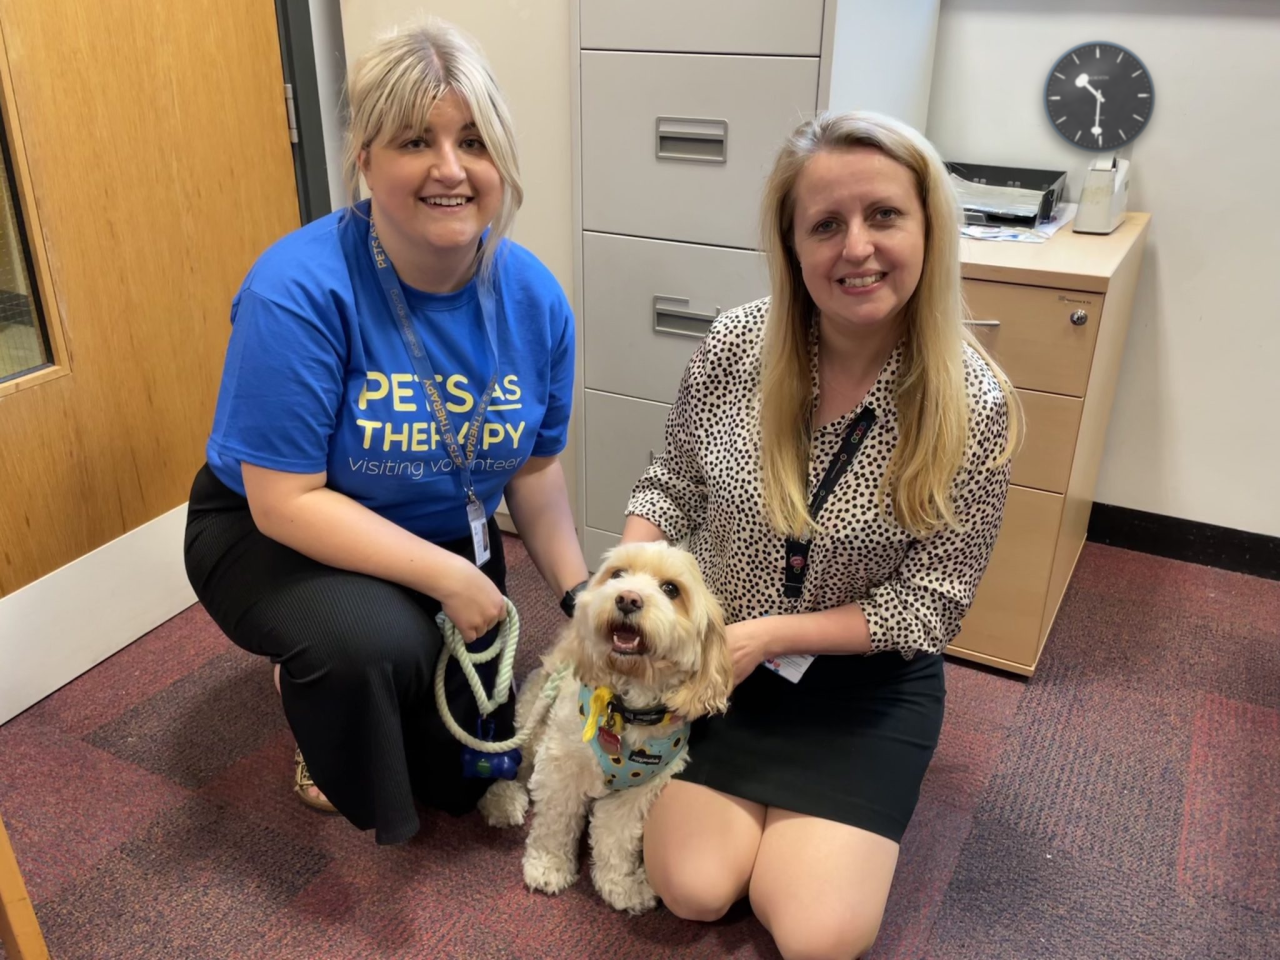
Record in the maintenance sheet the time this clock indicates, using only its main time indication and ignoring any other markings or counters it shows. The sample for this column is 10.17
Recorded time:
10.31
